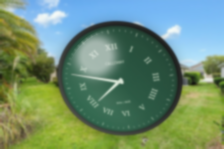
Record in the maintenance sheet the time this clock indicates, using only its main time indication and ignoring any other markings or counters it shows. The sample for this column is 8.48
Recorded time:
7.48
